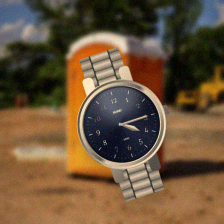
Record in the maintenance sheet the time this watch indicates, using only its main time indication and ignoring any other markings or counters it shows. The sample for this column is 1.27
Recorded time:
4.15
